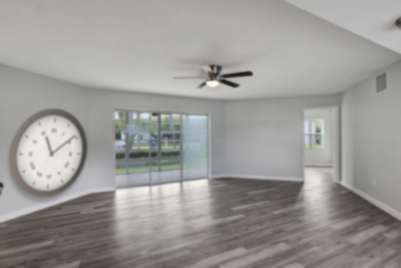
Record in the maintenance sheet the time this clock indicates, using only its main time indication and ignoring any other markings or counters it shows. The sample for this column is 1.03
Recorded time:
11.09
